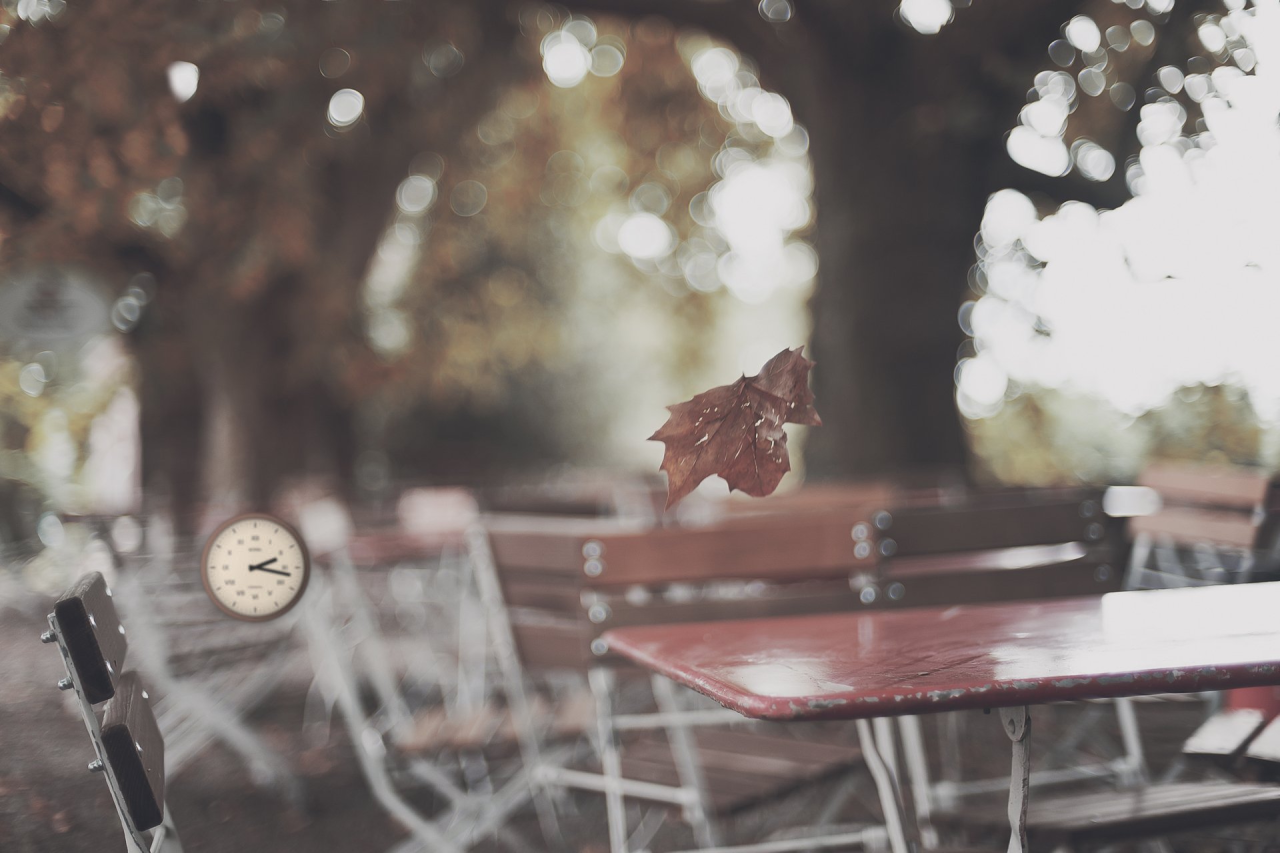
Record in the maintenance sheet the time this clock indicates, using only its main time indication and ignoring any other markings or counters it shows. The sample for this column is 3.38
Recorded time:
2.17
